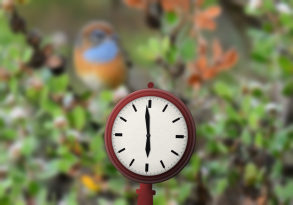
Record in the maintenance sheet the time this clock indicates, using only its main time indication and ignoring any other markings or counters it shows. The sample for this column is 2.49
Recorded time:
5.59
